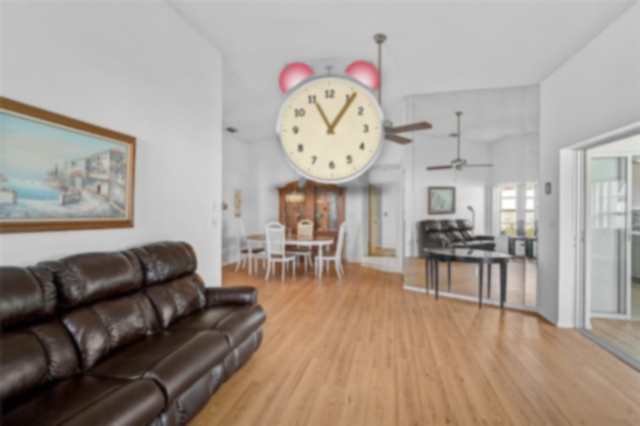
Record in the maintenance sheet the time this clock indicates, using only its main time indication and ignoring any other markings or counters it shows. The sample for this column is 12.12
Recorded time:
11.06
